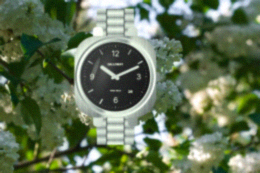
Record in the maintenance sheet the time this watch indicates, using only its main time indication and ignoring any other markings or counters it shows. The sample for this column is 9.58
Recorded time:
10.11
